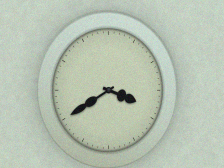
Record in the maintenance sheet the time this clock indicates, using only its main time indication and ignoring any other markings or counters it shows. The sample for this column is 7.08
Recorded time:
3.40
